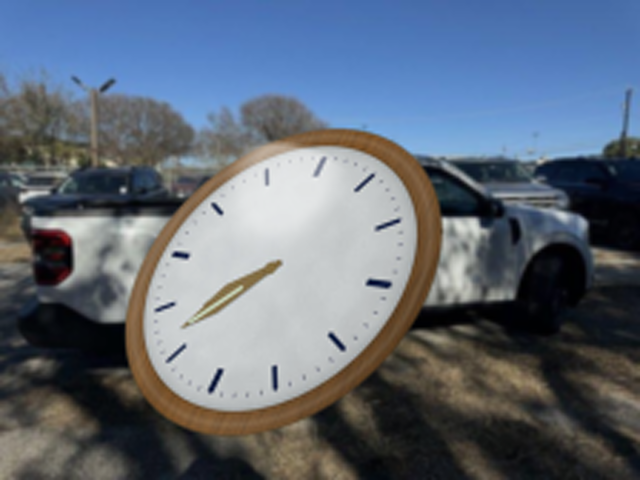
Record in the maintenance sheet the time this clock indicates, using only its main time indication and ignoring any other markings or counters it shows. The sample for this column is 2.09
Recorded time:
7.37
